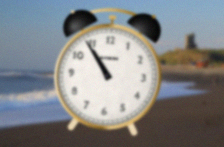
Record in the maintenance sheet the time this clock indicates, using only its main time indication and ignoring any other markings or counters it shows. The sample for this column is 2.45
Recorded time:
10.54
